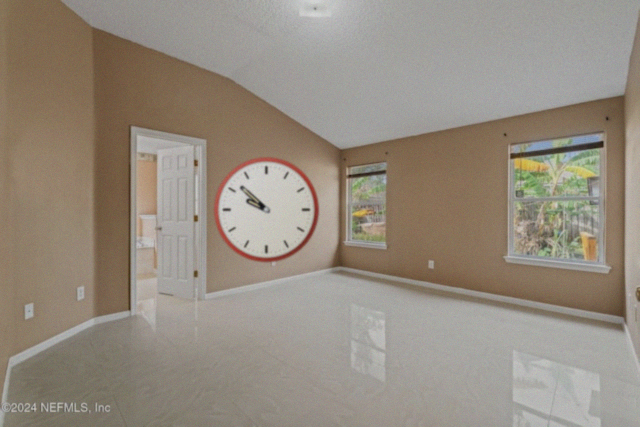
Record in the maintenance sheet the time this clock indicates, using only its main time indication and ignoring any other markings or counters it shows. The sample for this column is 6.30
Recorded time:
9.52
